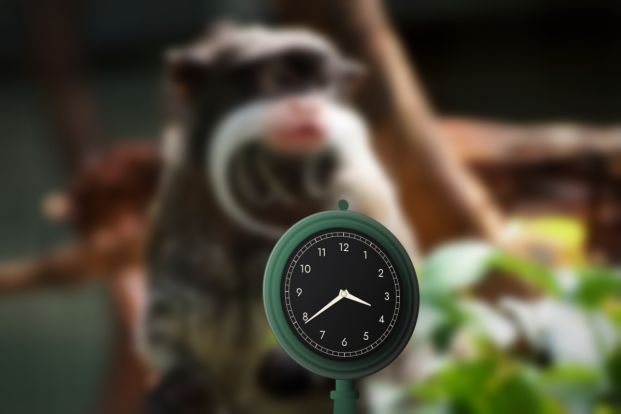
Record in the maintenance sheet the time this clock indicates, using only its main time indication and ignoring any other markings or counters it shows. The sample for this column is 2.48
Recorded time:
3.39
